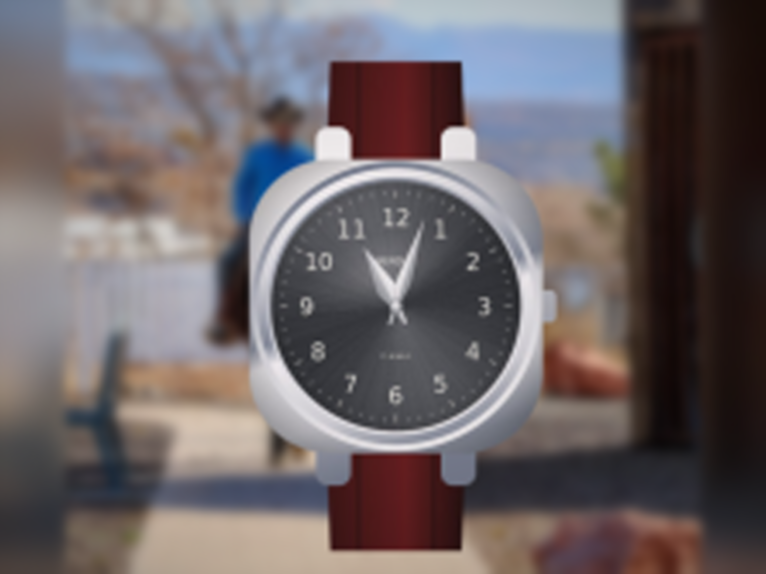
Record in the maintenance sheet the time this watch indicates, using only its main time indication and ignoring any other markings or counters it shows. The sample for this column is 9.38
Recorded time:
11.03
